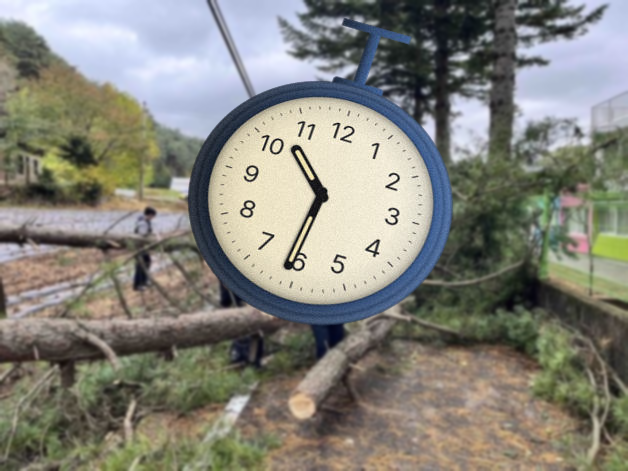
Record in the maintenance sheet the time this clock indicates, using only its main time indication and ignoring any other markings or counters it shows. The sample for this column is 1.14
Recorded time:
10.31
